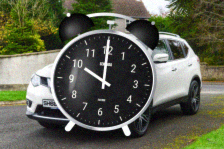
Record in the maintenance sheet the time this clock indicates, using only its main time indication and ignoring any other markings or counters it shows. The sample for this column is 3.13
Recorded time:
10.00
